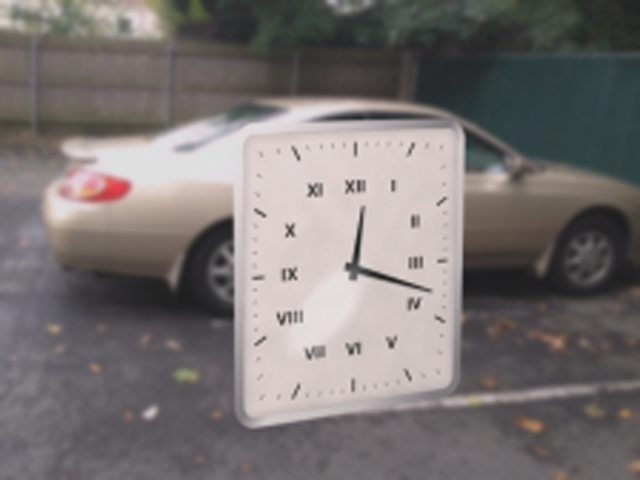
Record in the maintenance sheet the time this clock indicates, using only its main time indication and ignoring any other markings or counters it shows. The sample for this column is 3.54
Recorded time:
12.18
